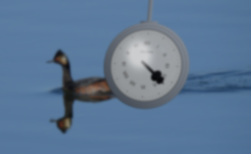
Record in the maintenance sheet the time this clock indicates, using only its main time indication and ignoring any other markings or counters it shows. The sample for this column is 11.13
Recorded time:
4.22
